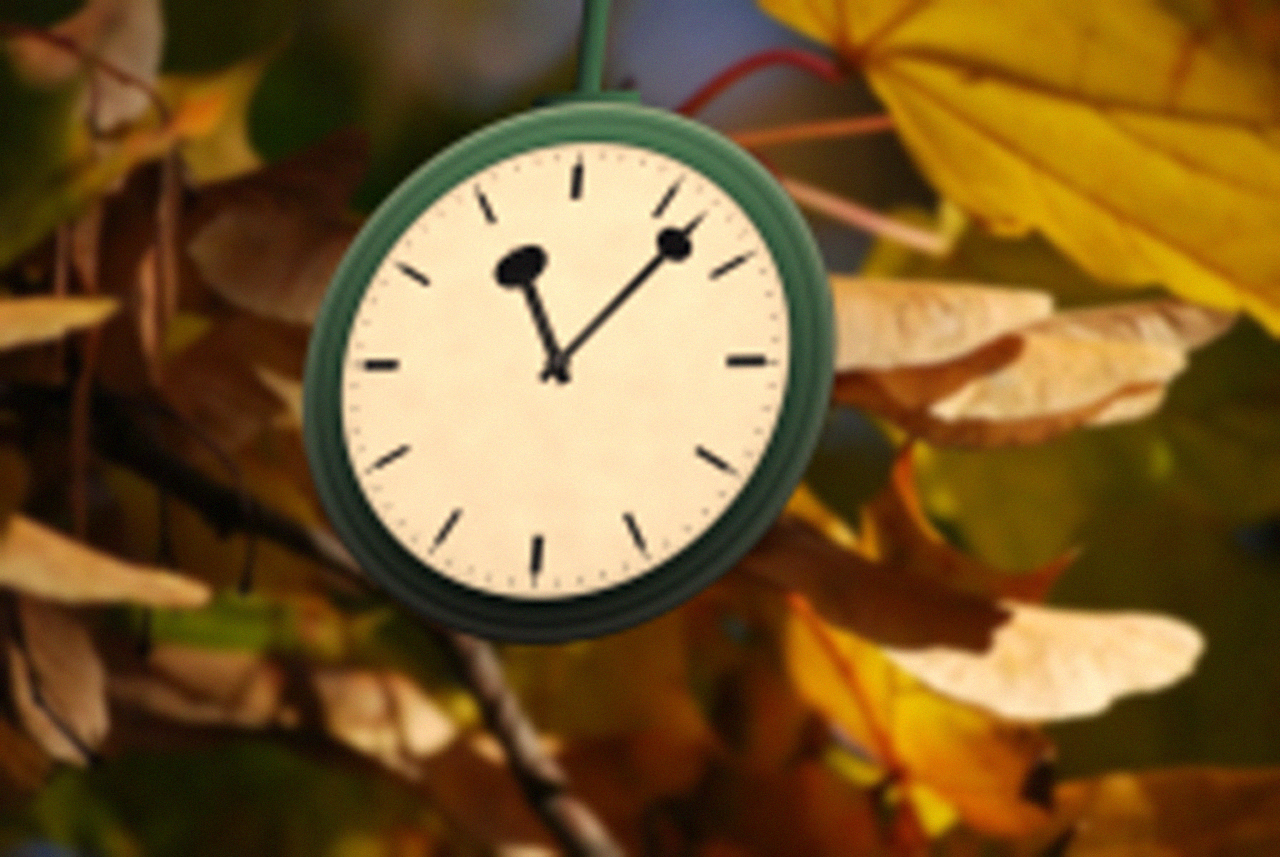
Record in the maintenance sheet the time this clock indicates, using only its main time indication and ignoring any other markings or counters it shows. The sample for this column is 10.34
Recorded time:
11.07
